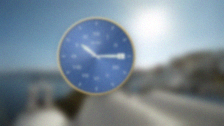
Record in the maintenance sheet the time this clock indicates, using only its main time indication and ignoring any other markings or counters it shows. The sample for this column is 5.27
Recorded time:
10.15
